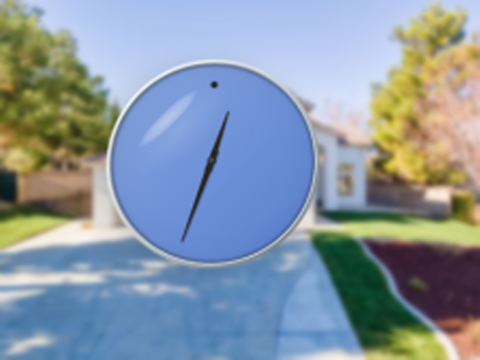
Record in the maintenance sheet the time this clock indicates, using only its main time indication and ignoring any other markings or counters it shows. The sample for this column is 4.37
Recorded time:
12.33
